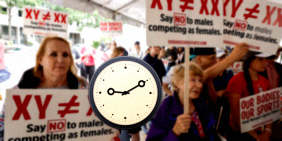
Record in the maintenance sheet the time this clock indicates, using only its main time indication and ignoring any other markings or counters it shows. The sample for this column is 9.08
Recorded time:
9.10
